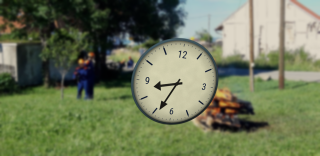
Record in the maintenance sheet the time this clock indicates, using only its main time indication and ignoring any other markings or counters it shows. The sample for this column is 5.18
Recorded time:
8.34
